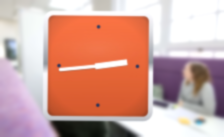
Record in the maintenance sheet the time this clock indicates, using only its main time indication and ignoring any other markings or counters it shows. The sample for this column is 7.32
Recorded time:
2.44
